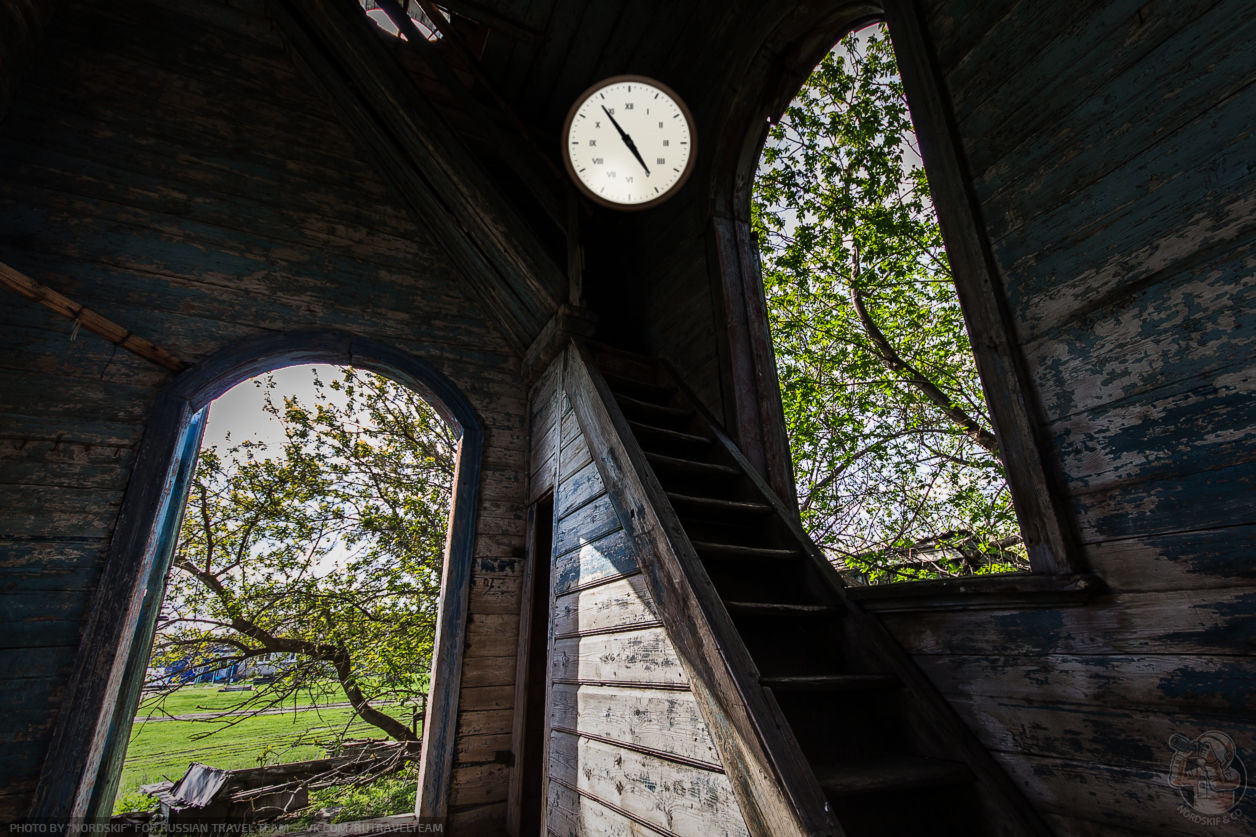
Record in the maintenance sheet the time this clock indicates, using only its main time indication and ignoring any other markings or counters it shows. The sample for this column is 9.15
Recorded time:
4.54
